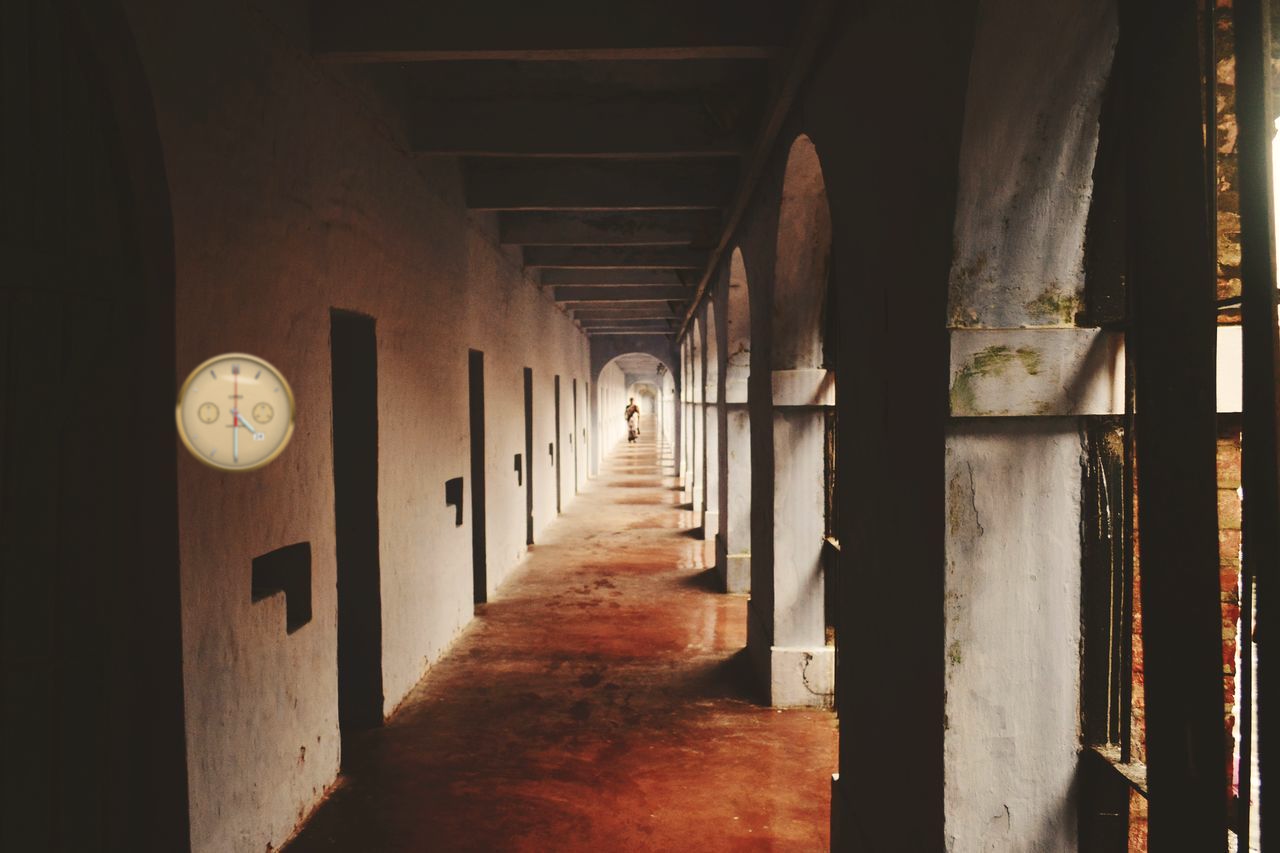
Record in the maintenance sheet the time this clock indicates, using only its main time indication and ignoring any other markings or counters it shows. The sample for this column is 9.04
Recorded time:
4.30
